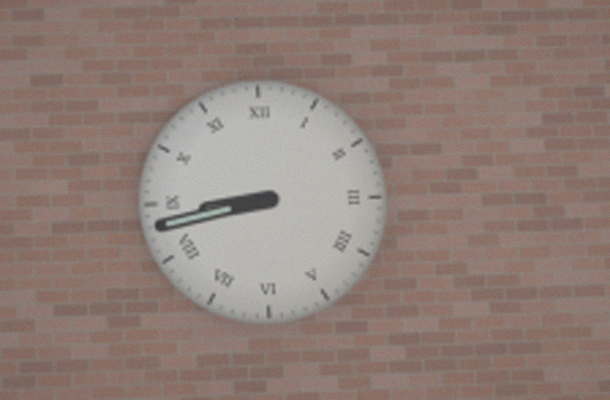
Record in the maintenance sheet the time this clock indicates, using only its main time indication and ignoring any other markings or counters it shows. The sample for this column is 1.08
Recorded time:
8.43
